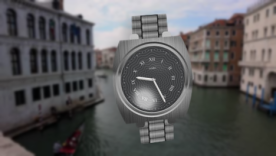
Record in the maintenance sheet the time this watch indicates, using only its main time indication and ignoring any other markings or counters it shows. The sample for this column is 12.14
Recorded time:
9.26
